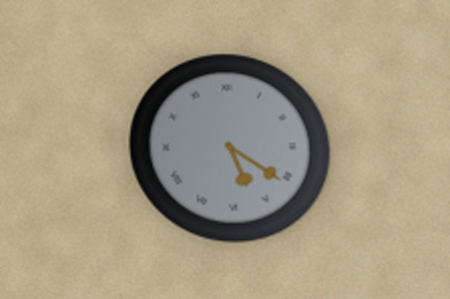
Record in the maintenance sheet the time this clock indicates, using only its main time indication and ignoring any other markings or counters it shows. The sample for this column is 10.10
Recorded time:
5.21
